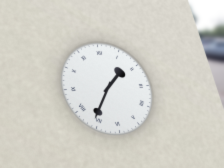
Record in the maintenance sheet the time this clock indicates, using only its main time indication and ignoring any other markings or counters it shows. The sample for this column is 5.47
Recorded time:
1.36
